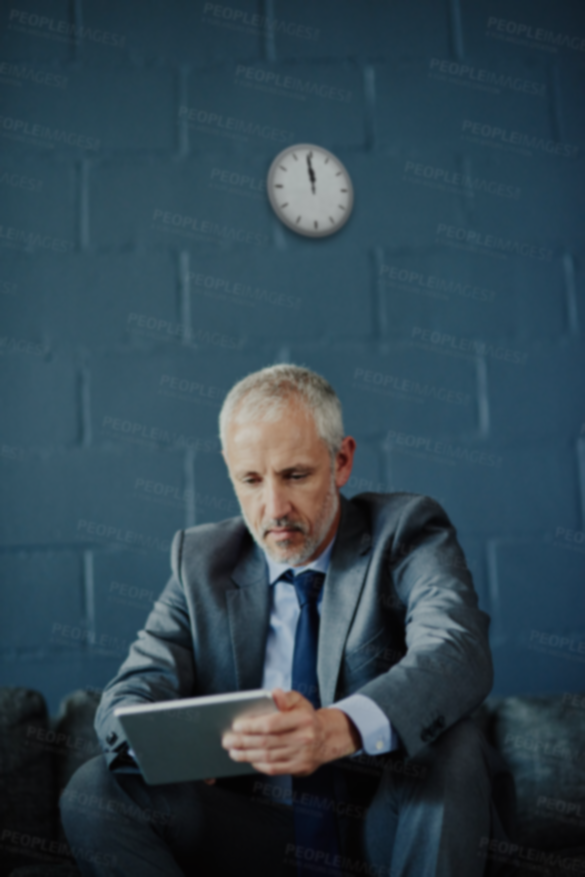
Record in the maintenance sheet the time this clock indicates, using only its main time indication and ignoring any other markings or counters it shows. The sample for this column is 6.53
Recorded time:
11.59
